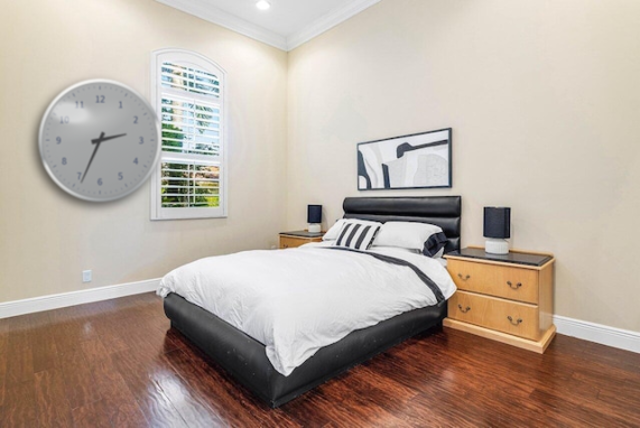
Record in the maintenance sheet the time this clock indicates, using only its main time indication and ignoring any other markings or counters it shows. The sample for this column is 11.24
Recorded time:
2.34
